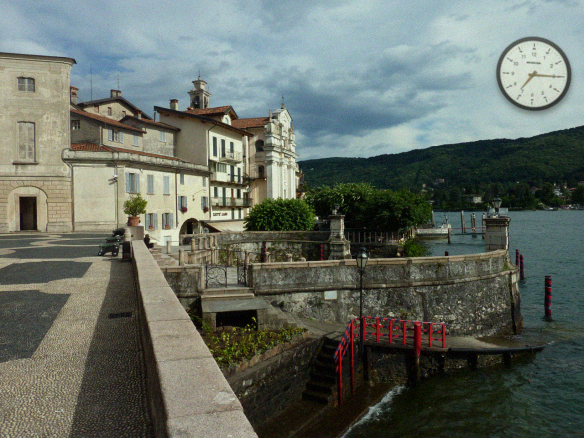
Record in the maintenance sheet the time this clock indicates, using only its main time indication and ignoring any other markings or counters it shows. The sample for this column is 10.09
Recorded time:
7.15
